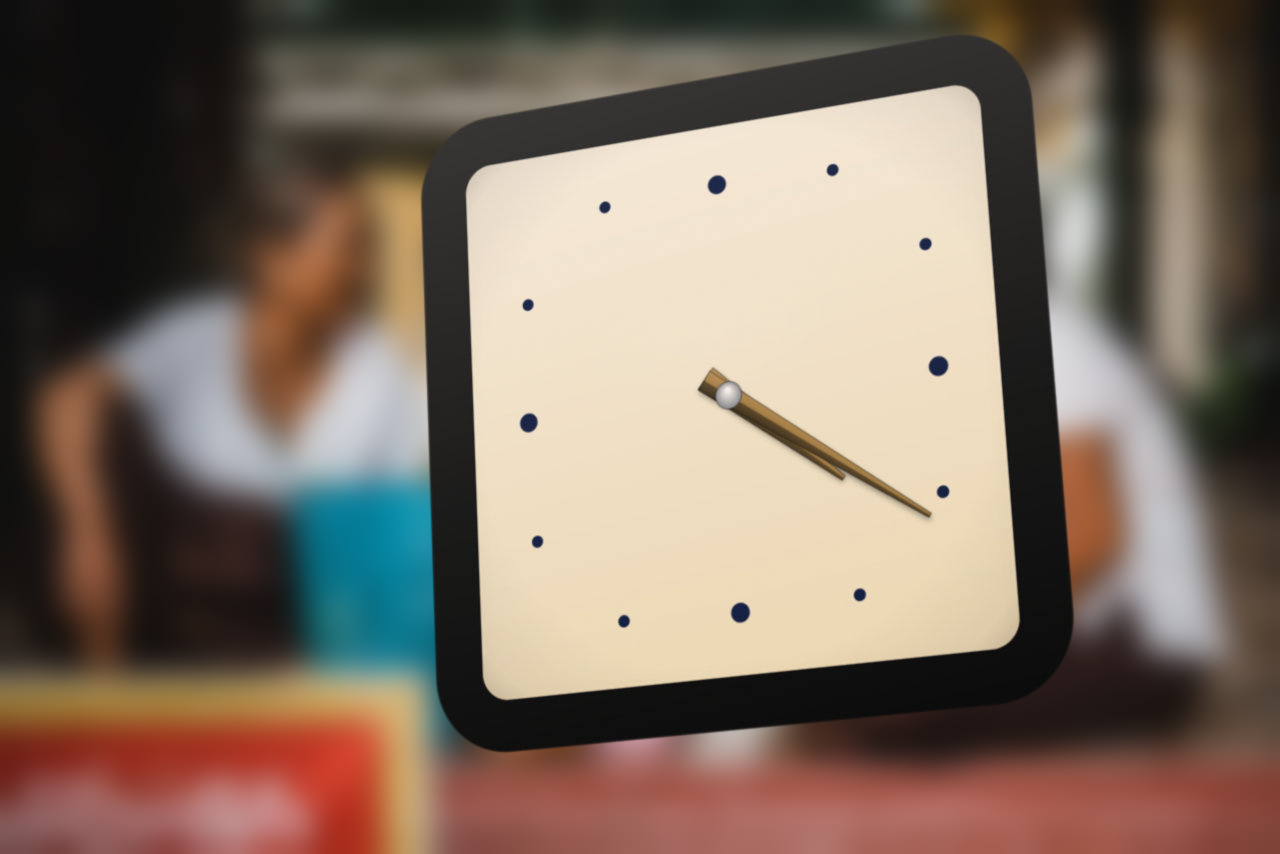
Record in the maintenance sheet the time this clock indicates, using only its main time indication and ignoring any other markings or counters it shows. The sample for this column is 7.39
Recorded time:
4.21
